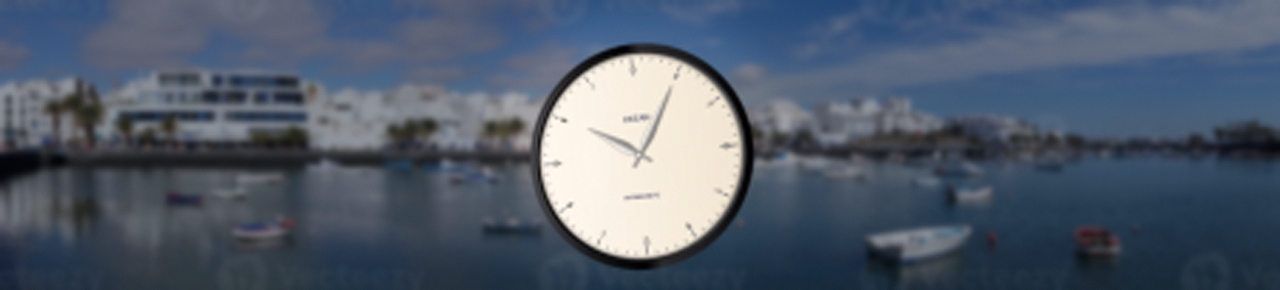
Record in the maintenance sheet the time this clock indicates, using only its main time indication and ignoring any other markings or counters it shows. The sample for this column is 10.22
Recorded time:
10.05
